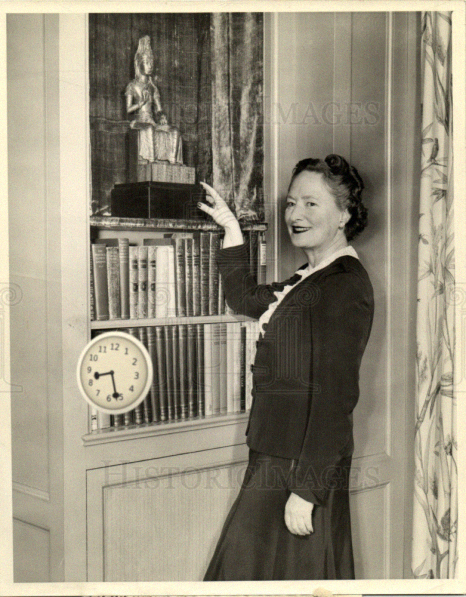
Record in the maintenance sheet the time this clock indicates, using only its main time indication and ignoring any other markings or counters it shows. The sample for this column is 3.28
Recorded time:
8.27
